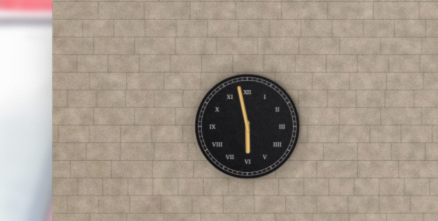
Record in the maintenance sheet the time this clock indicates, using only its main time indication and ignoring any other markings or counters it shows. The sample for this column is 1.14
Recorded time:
5.58
